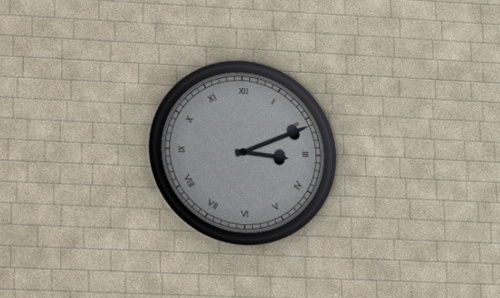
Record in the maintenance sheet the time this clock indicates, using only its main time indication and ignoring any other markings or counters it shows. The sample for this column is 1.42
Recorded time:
3.11
